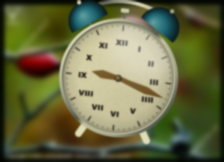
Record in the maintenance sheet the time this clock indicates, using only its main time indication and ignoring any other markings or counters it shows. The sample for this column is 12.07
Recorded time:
9.18
